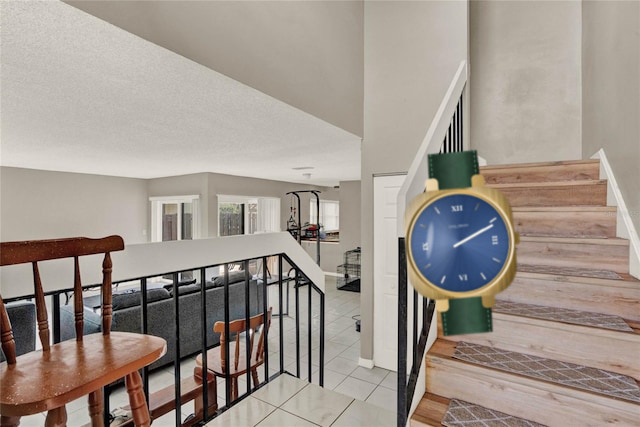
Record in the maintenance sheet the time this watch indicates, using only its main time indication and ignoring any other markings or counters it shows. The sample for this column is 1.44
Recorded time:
2.11
